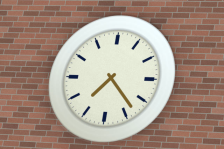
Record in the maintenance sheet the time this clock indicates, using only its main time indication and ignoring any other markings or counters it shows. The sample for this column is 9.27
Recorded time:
7.23
